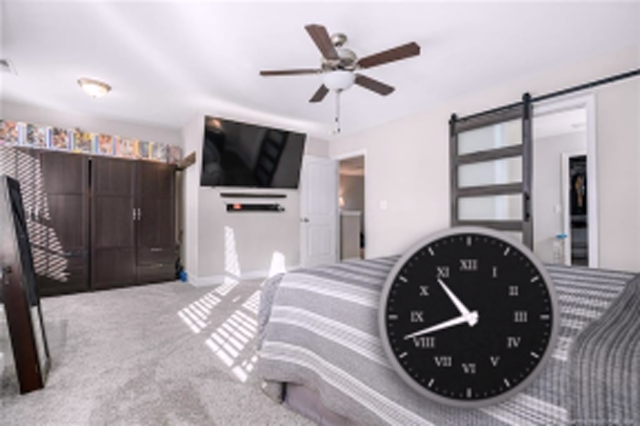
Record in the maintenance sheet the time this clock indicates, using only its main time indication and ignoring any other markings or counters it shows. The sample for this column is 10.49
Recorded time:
10.42
